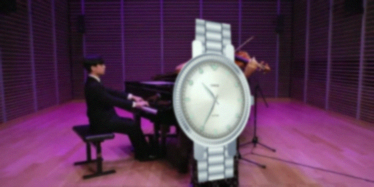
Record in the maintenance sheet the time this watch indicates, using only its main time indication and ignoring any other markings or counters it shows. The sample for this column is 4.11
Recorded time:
10.35
